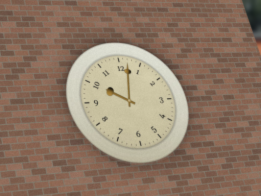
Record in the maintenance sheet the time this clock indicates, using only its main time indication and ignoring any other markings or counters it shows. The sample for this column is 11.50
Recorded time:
10.02
